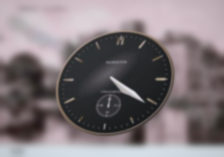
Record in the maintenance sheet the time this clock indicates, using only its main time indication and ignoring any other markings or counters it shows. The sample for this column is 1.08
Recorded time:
4.21
